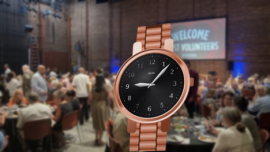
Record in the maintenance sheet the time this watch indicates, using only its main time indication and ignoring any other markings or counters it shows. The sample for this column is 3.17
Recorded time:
9.07
